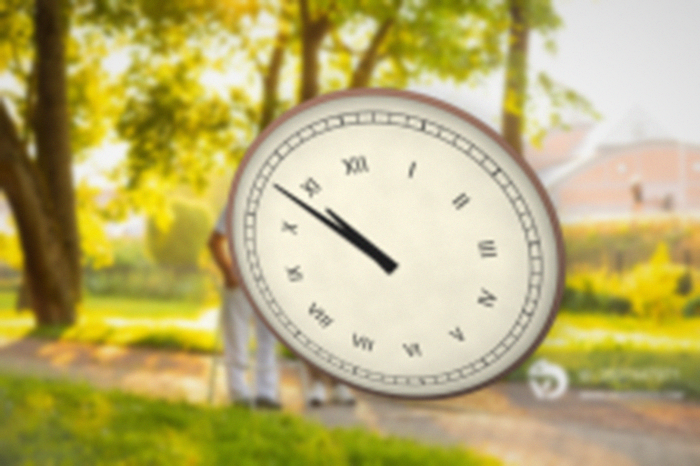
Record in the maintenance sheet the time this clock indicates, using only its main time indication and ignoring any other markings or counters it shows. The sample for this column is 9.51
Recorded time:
10.53
